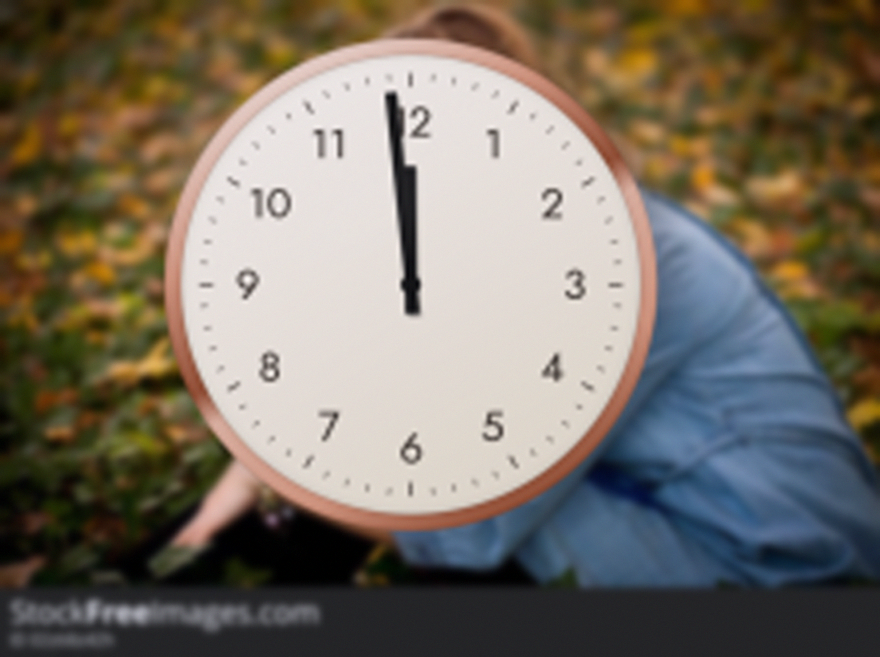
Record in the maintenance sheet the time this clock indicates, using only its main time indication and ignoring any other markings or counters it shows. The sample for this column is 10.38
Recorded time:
11.59
